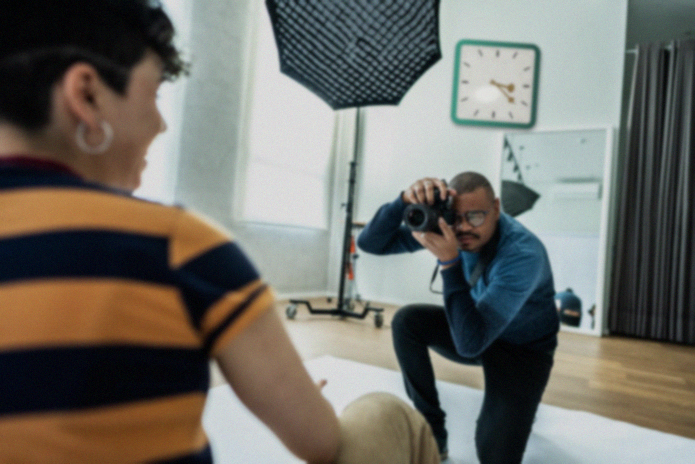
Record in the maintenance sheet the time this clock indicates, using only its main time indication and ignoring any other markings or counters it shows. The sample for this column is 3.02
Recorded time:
3.22
